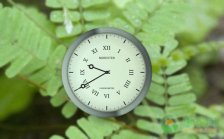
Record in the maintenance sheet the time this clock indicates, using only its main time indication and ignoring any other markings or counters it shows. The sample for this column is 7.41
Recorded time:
9.40
